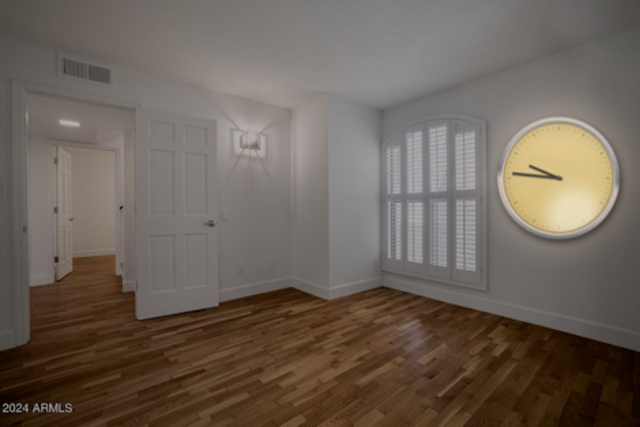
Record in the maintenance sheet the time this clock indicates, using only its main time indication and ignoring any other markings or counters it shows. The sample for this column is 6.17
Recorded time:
9.46
